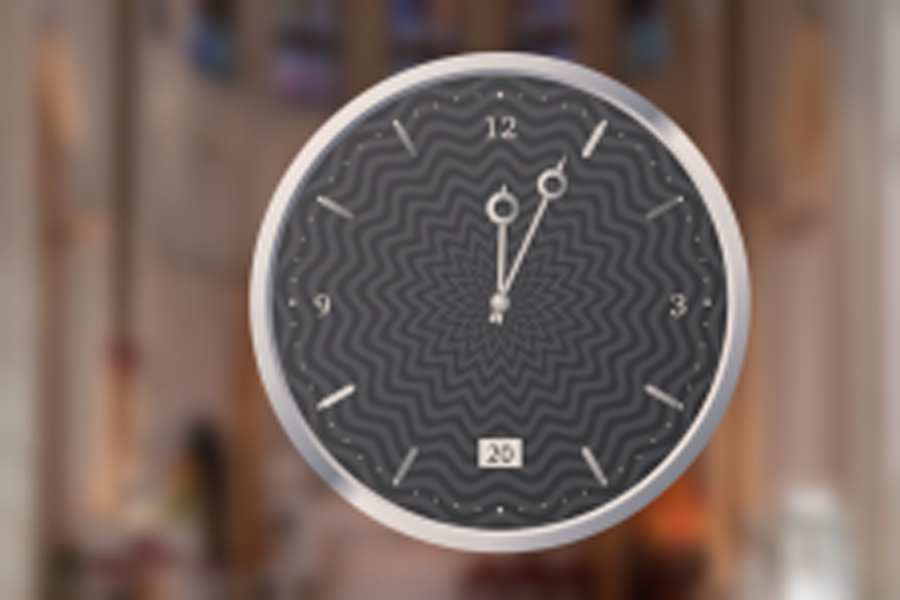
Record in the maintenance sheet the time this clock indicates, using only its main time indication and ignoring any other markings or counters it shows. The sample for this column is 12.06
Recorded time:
12.04
